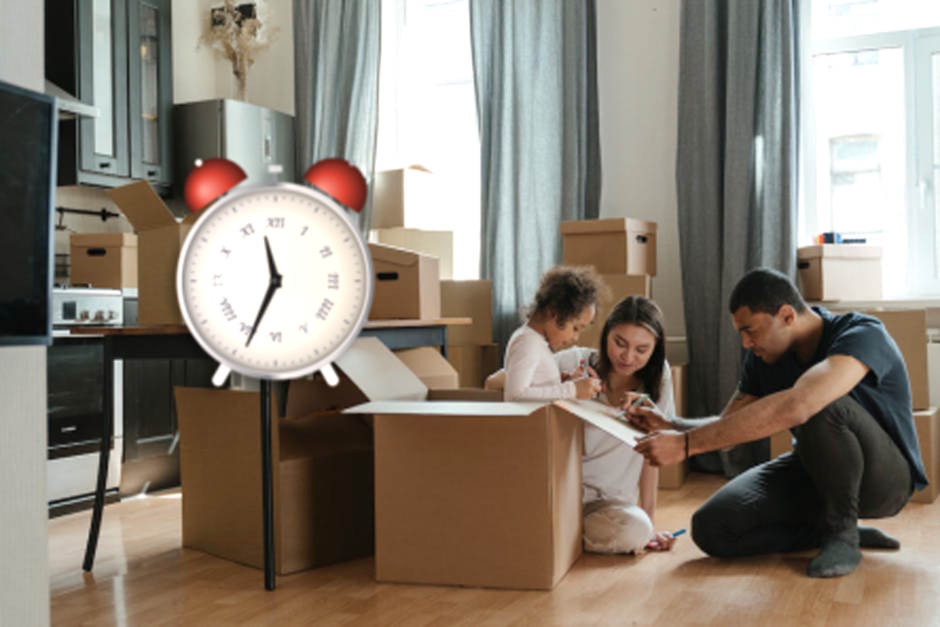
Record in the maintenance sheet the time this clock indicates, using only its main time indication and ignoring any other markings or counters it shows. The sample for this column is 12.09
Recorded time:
11.34
